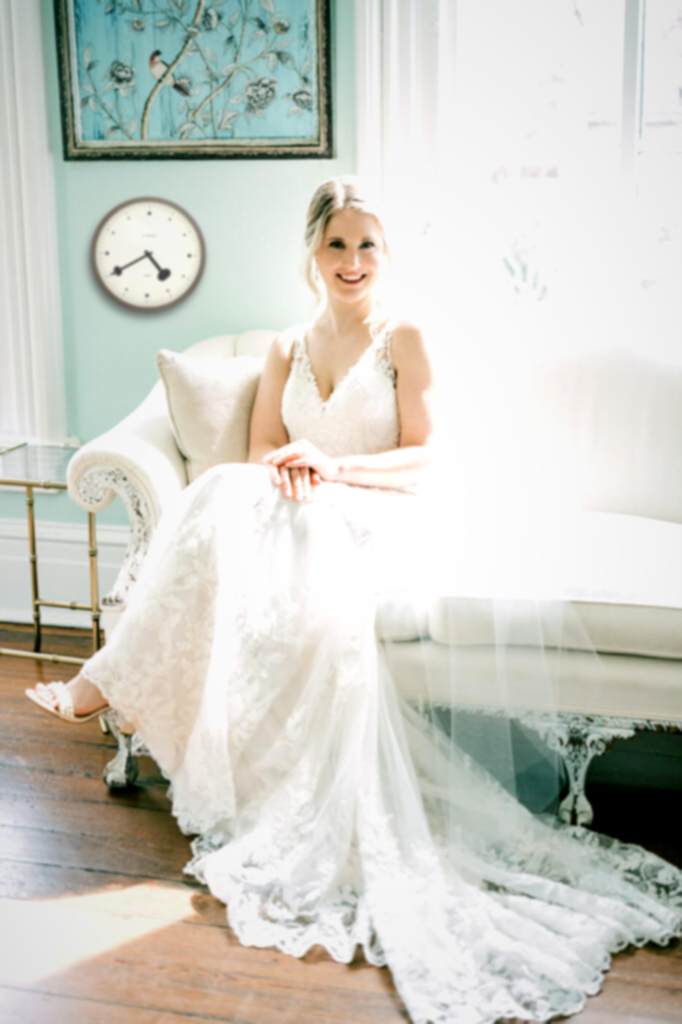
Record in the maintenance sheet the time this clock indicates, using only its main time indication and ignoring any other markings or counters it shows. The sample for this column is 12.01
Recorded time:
4.40
